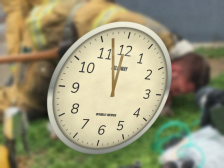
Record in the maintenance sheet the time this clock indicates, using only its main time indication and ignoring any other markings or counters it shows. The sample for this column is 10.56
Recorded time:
11.57
